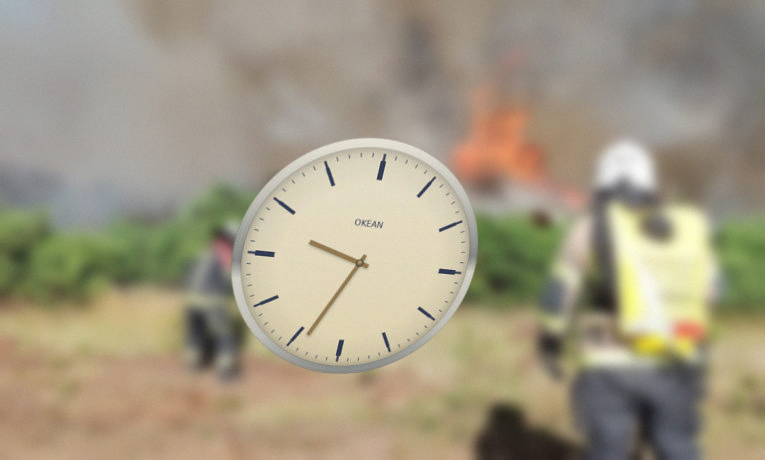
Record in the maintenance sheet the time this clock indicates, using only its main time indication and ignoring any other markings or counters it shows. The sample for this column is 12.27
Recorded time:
9.34
